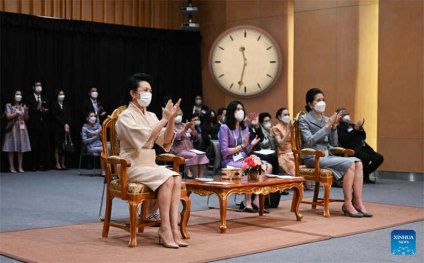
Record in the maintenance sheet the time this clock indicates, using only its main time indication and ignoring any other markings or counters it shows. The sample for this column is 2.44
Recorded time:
11.32
